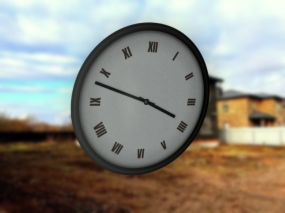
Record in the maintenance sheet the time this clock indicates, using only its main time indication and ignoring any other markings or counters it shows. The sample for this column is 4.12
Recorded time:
3.48
